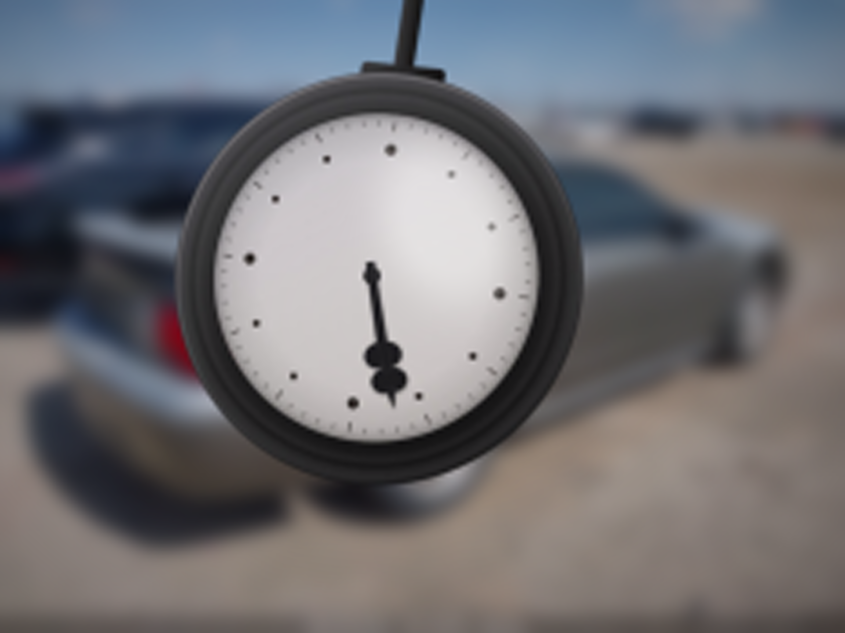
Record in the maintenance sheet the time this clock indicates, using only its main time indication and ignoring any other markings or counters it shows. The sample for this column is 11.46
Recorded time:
5.27
